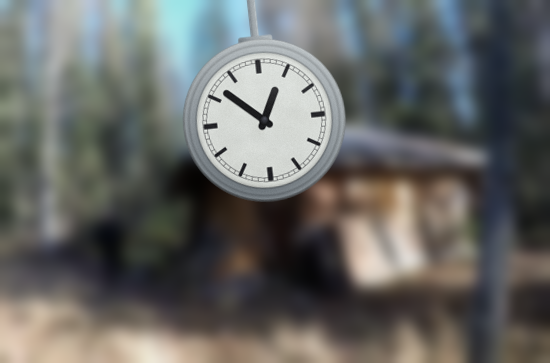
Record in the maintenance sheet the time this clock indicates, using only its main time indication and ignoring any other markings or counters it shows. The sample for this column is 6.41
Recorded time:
12.52
